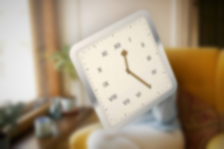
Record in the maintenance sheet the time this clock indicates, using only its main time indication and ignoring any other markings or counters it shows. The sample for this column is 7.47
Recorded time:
12.25
